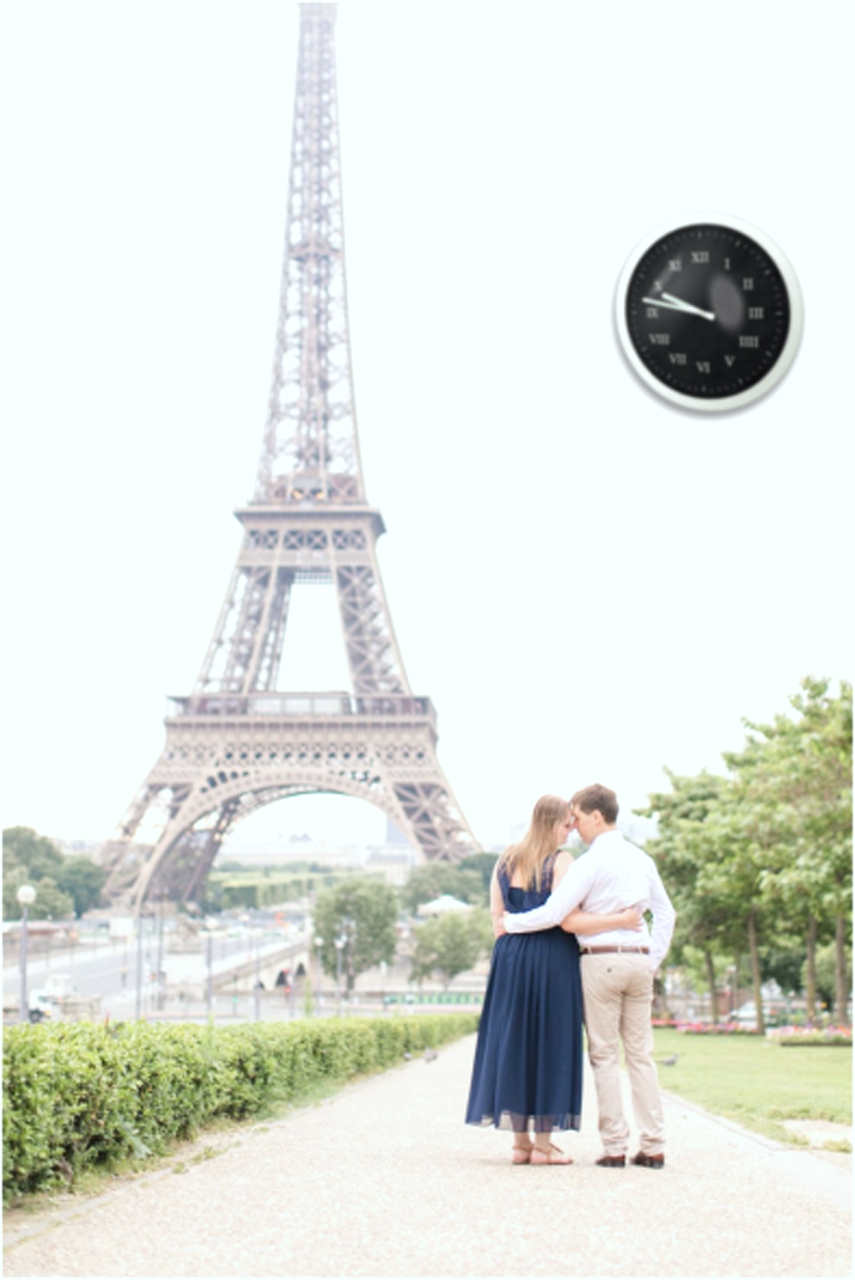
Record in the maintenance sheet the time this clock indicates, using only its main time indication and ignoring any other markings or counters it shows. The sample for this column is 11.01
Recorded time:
9.47
